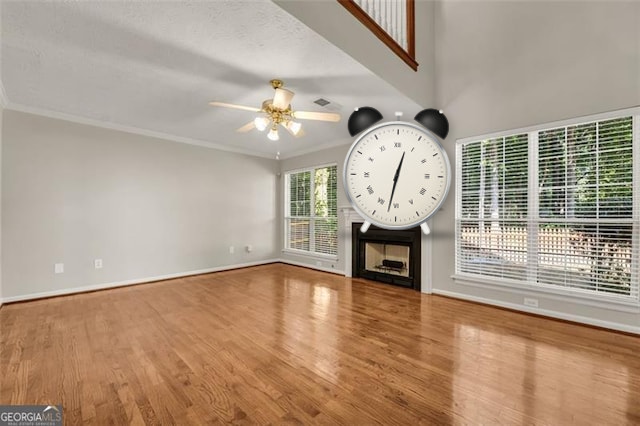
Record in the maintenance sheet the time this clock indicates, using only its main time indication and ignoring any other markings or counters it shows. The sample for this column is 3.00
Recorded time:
12.32
